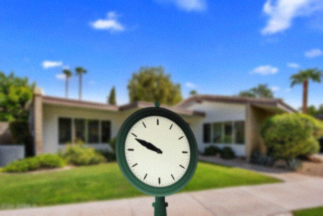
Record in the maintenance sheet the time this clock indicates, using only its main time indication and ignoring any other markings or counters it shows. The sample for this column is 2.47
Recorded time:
9.49
